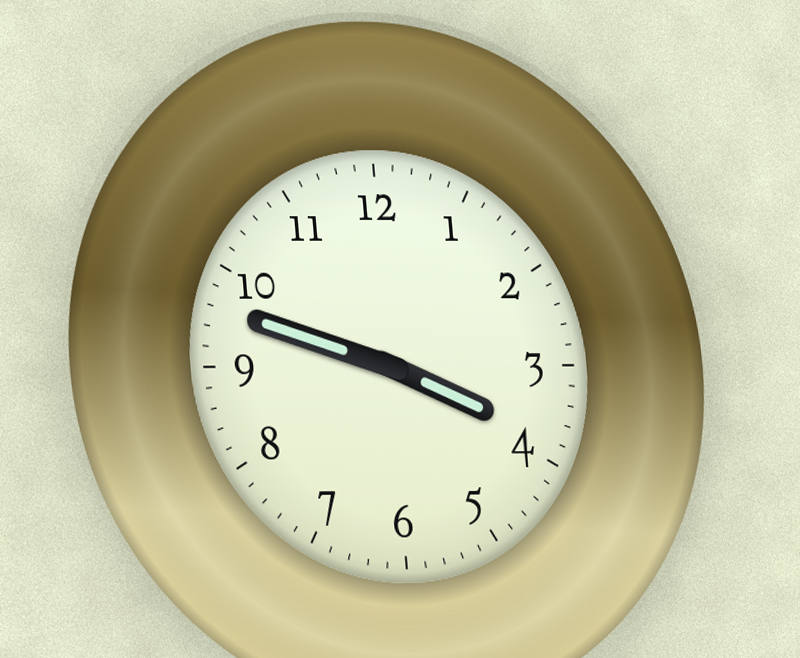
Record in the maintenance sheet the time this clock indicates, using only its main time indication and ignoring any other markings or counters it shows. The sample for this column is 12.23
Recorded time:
3.48
